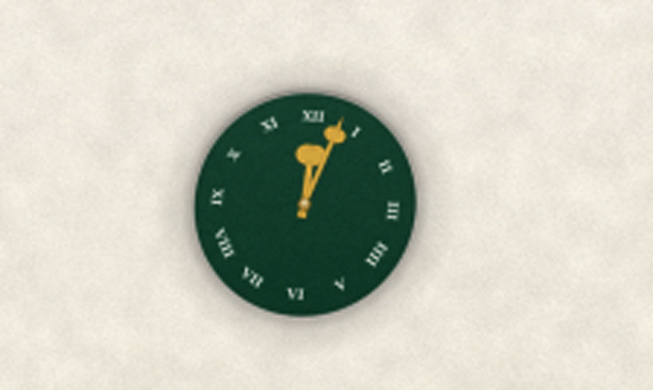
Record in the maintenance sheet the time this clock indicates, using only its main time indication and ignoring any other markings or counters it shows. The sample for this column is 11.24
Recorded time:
12.03
